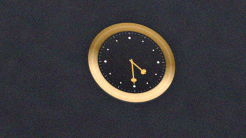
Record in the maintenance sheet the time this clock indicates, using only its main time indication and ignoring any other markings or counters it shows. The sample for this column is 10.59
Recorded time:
4.30
